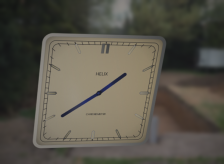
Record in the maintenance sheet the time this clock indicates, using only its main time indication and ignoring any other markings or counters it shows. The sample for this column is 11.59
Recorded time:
1.39
